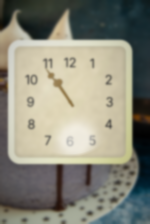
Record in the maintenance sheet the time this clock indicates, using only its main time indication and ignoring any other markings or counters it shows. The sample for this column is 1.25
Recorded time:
10.54
